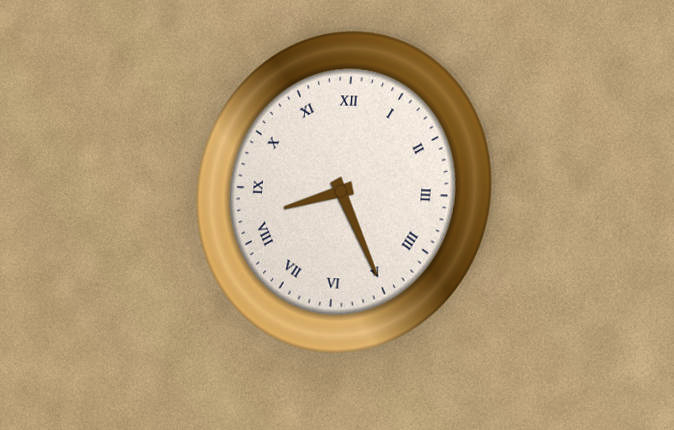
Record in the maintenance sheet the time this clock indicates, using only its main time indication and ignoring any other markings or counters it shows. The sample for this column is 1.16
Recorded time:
8.25
